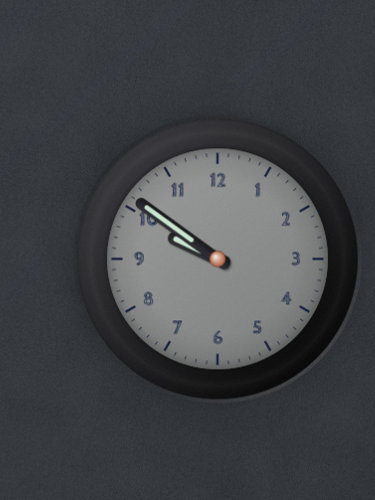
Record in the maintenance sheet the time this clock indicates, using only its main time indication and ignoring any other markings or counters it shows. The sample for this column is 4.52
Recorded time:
9.51
